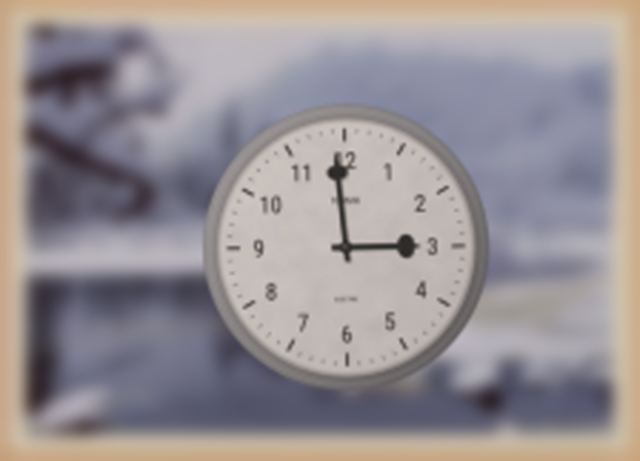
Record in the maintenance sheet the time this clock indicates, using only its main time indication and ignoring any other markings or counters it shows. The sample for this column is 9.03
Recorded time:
2.59
